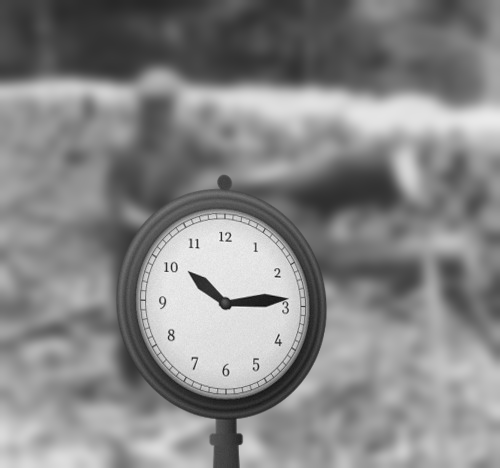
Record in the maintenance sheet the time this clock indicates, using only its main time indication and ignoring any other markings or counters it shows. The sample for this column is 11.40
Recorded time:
10.14
